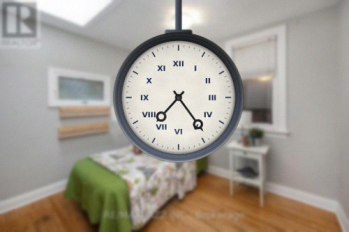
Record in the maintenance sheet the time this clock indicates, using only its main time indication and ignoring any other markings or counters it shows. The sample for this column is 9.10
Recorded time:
7.24
